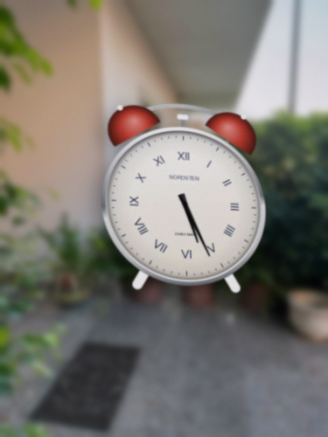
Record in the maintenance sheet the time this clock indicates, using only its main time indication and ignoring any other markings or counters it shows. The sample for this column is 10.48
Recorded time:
5.26
